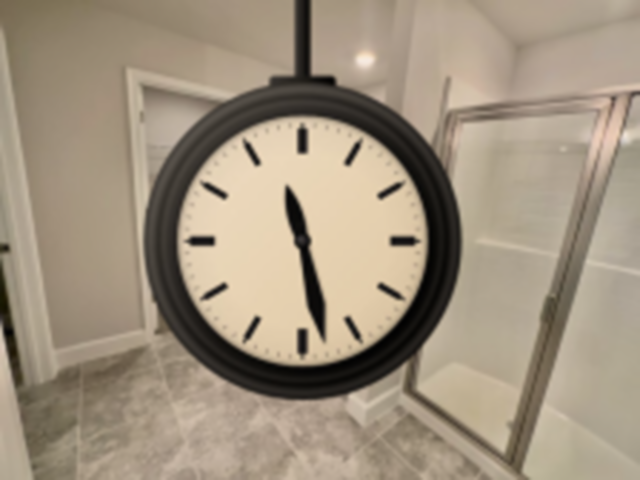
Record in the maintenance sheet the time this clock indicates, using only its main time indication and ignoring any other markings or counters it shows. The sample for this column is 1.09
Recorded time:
11.28
